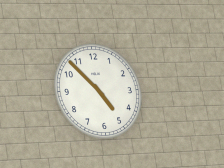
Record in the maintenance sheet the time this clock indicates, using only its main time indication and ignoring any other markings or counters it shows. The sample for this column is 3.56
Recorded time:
4.53
